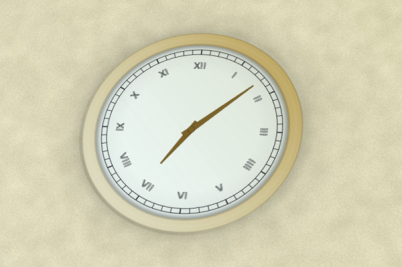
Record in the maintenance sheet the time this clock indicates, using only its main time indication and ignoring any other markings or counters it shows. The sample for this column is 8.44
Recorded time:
7.08
